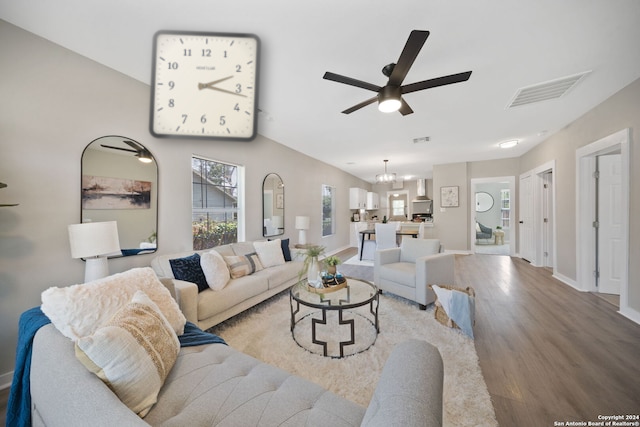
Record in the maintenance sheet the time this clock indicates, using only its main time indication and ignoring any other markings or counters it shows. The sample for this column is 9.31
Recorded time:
2.17
